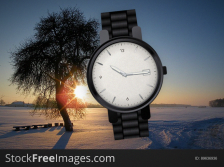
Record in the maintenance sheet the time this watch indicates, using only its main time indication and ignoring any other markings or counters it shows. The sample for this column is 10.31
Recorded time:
10.15
